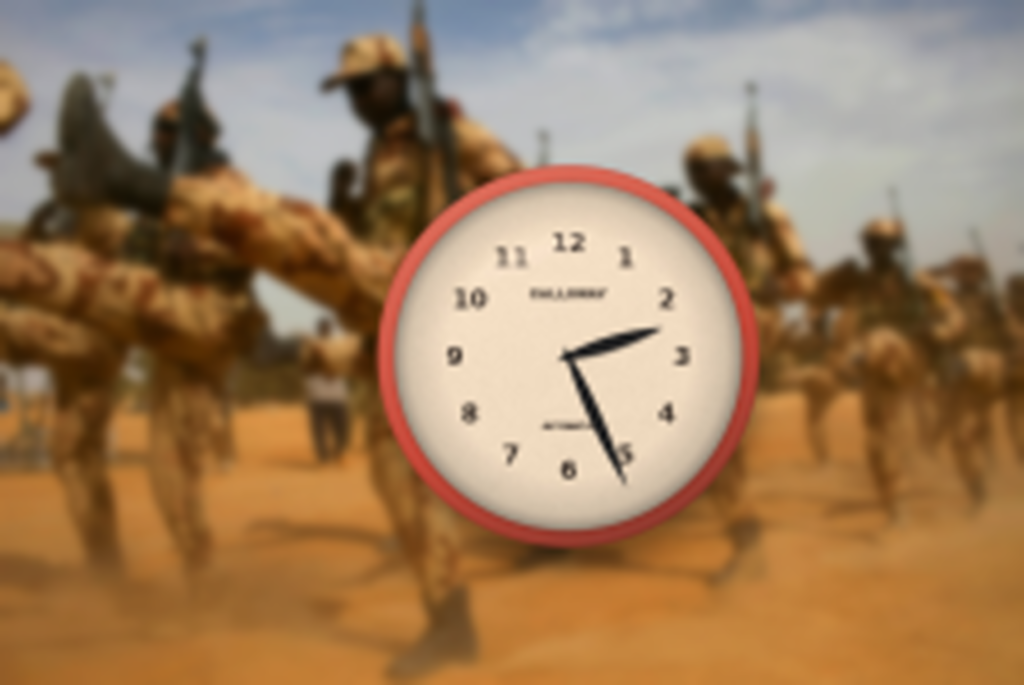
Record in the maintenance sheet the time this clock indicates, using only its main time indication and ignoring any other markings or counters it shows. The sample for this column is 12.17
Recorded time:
2.26
